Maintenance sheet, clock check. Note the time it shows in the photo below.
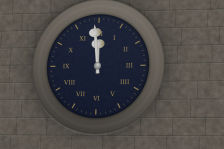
11:59
